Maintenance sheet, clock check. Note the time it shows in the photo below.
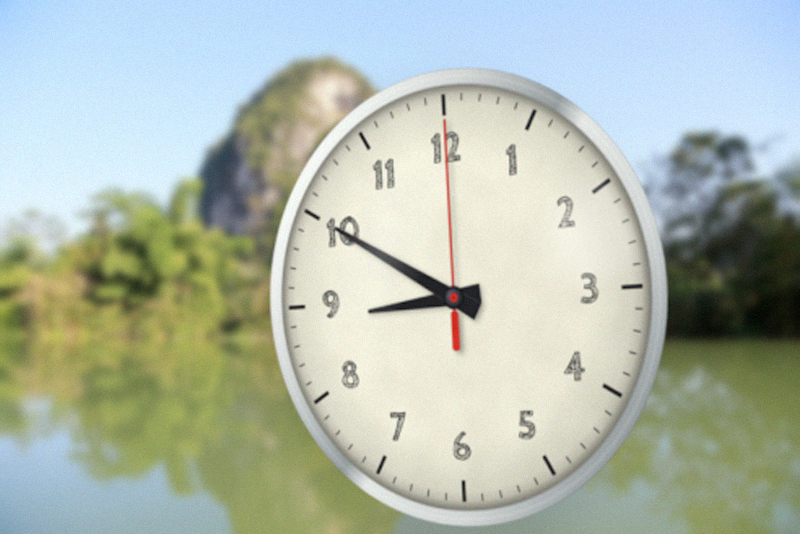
8:50:00
